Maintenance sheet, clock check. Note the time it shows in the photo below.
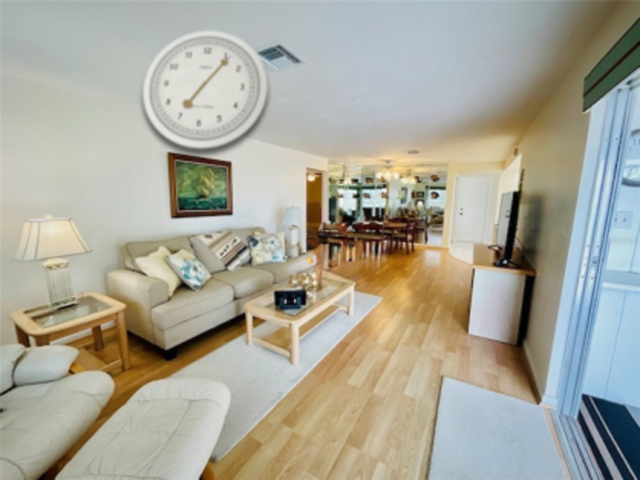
7:06
